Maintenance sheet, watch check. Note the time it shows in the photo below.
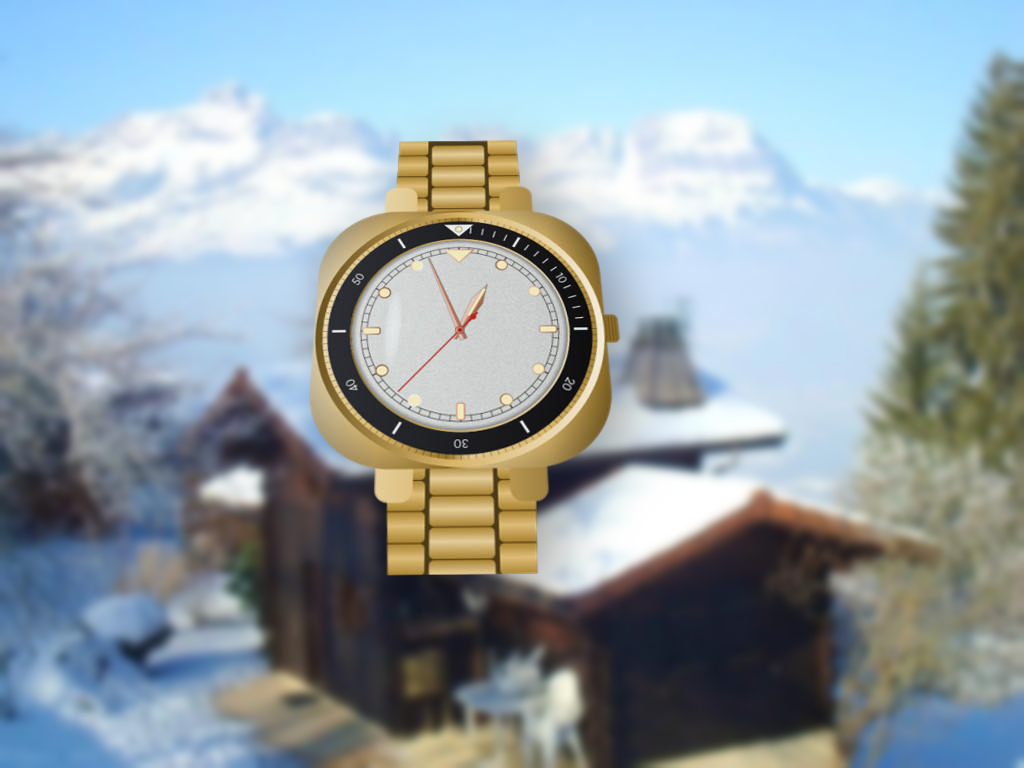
12:56:37
